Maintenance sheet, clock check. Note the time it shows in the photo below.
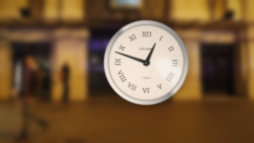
12:48
